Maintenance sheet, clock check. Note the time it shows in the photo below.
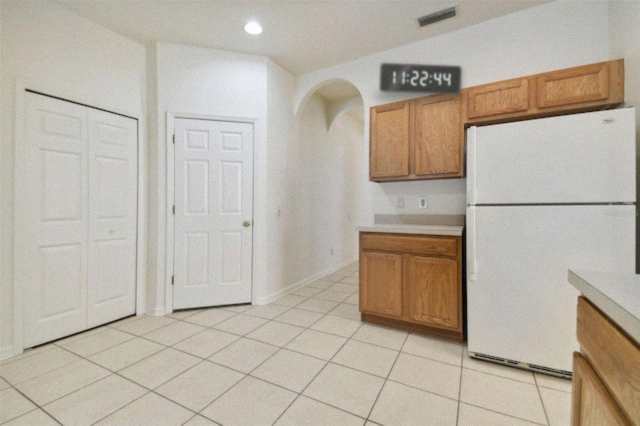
11:22:44
